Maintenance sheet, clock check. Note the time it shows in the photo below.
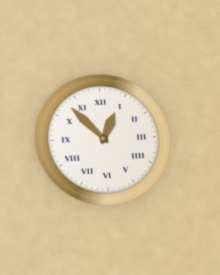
12:53
